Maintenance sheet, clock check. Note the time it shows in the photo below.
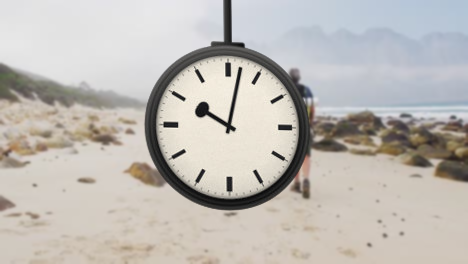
10:02
